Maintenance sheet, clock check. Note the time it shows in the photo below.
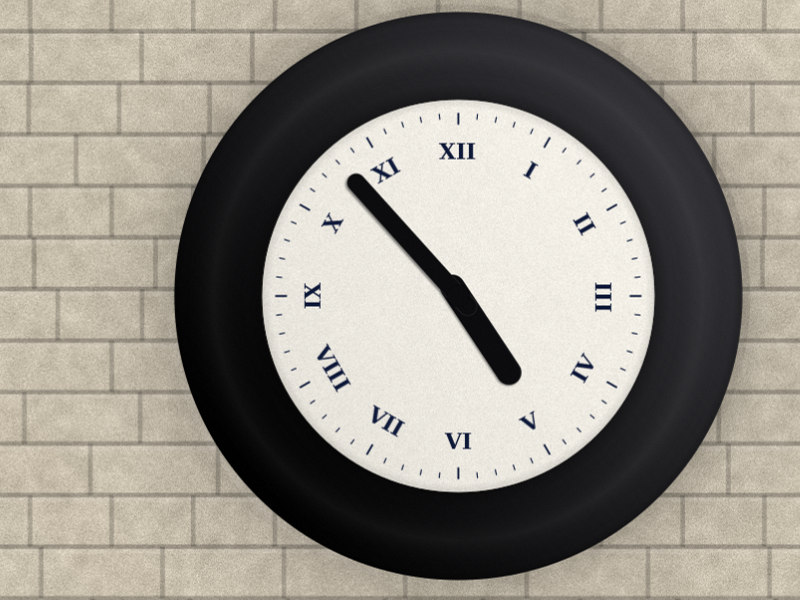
4:53
